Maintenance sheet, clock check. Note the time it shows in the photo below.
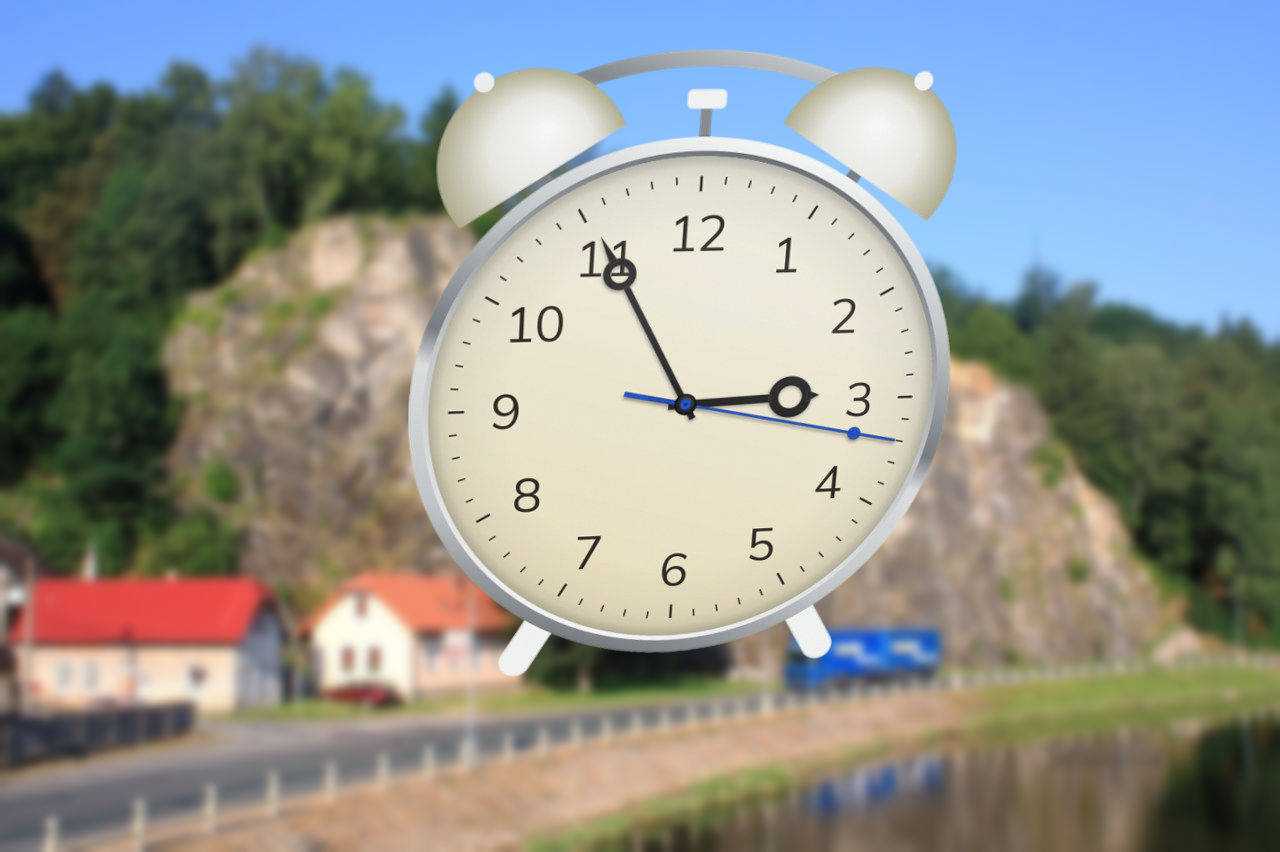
2:55:17
